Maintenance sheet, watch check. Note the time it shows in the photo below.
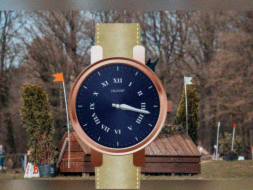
3:17
